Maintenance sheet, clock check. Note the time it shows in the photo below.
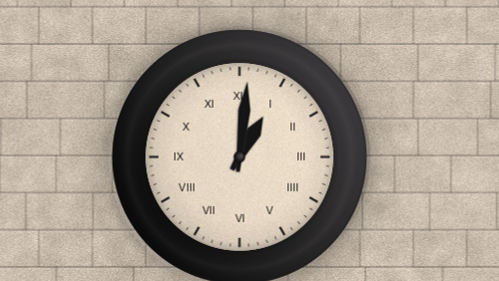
1:01
